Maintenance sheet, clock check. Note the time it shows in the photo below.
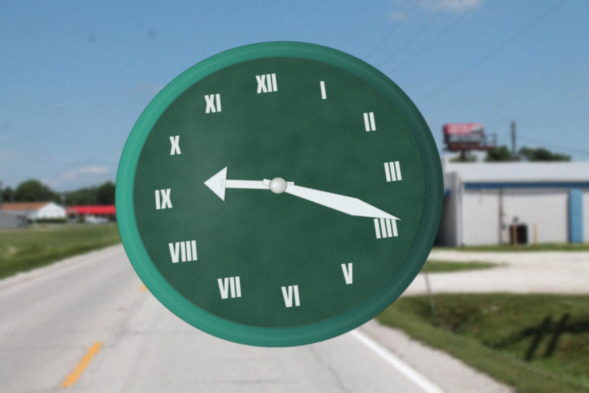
9:19
